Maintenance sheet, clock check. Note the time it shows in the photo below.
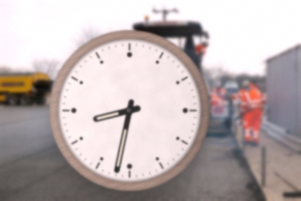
8:32
